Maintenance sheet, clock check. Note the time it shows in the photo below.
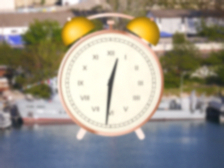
12:31
